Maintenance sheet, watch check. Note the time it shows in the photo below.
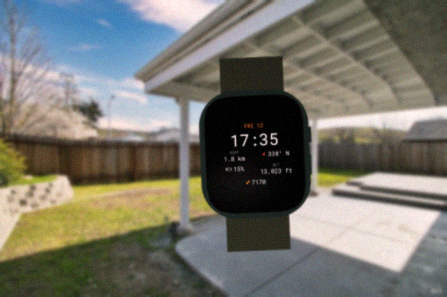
17:35
